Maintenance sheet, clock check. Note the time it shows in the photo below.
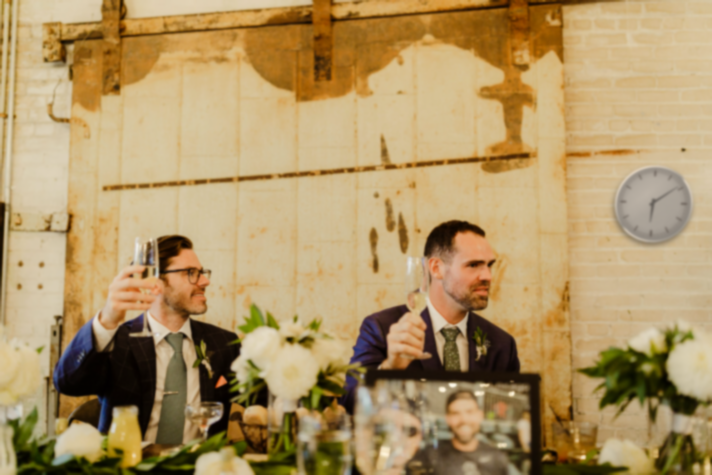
6:09
